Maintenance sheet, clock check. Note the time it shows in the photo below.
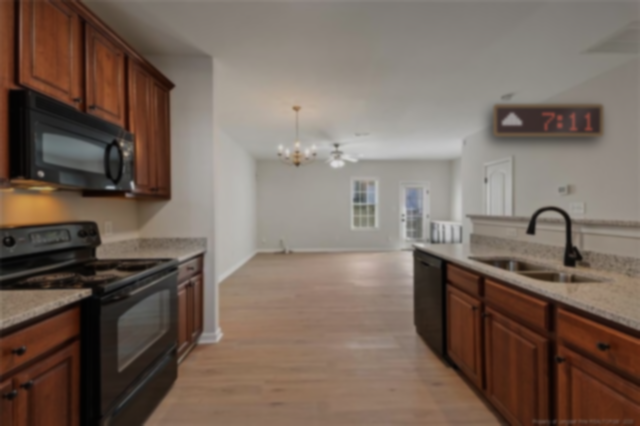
7:11
